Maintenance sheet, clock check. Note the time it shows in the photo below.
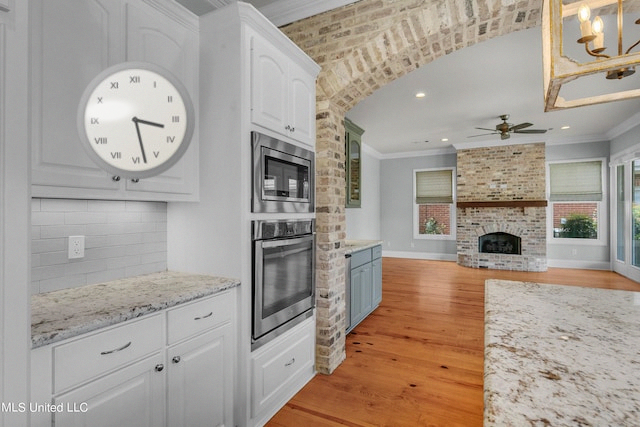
3:28
